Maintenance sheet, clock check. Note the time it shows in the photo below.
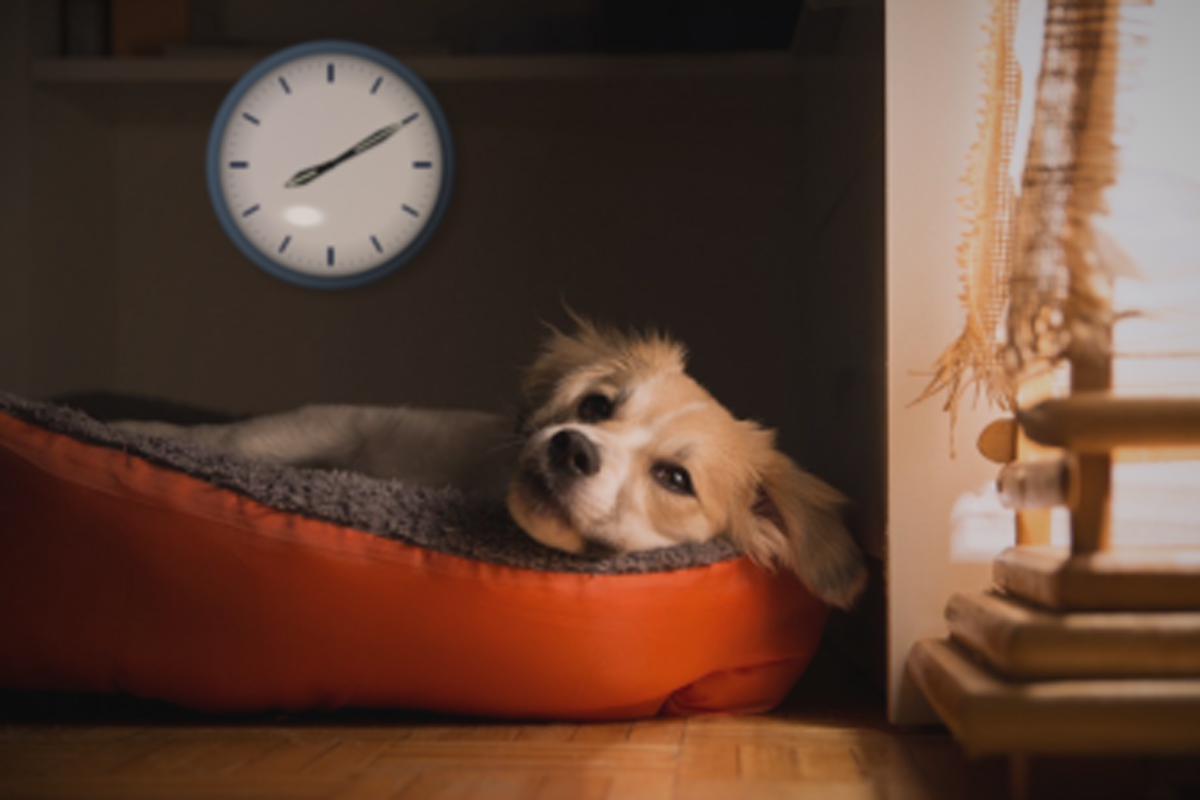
8:10
